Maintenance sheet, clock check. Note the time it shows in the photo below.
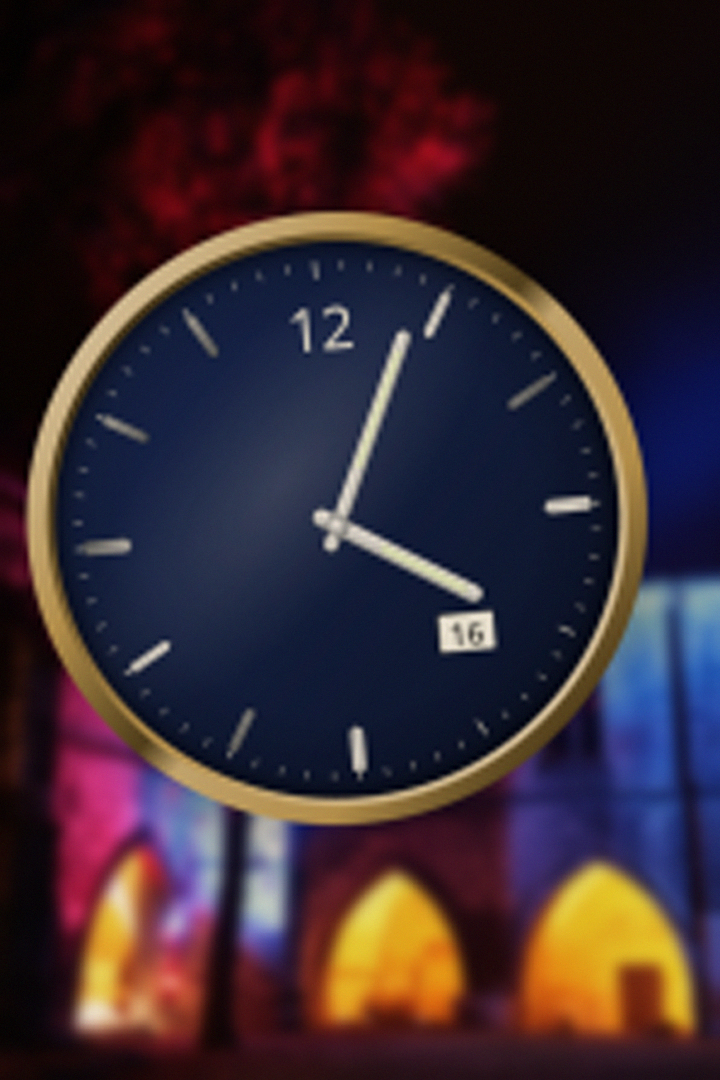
4:04
